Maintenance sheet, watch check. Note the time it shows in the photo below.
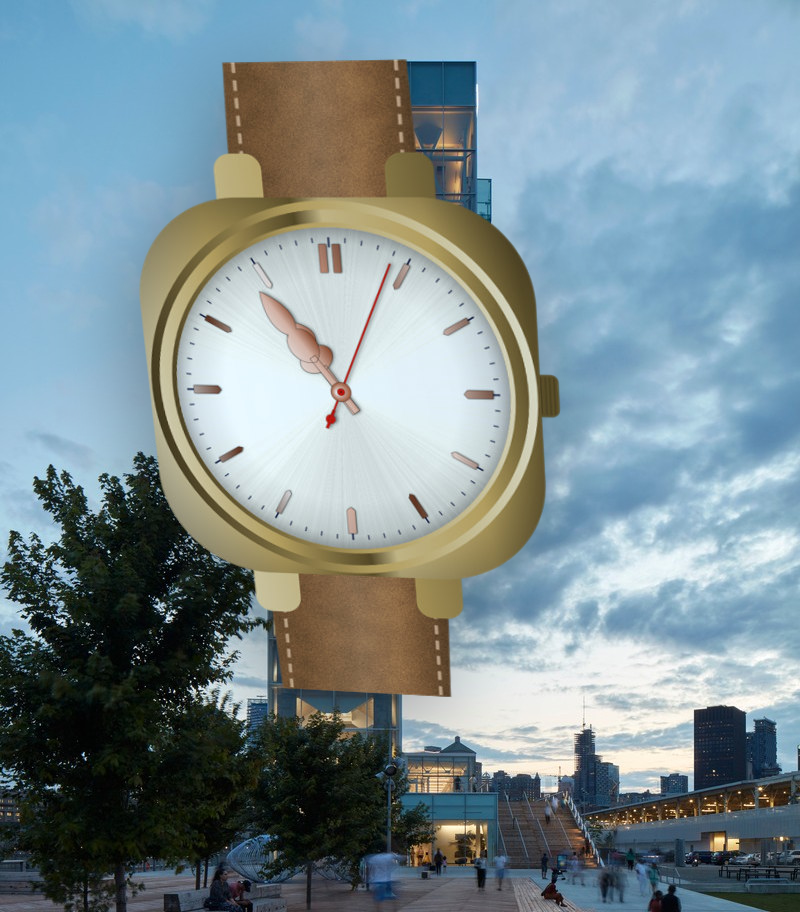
10:54:04
